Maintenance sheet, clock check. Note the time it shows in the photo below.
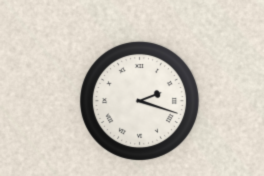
2:18
